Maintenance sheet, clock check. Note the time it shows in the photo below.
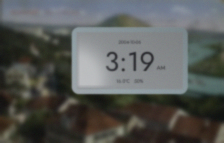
3:19
